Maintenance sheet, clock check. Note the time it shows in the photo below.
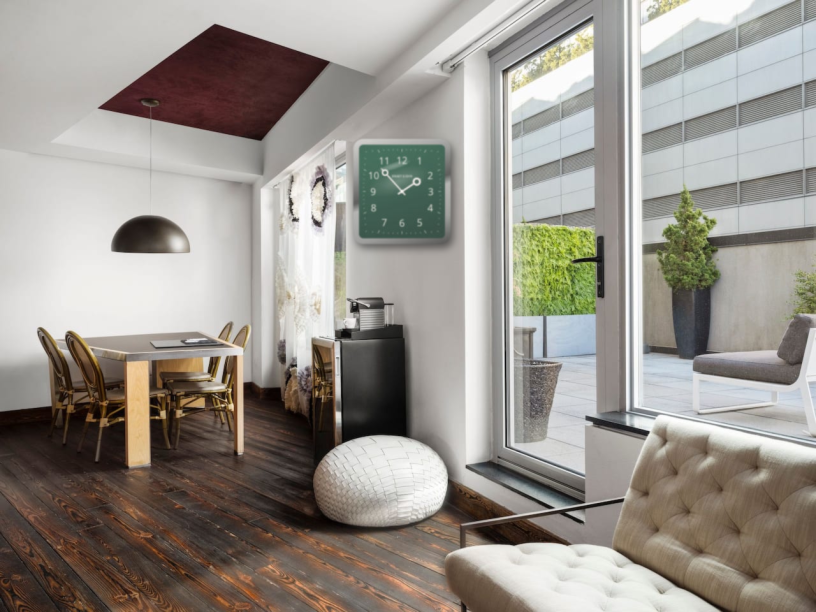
1:53
